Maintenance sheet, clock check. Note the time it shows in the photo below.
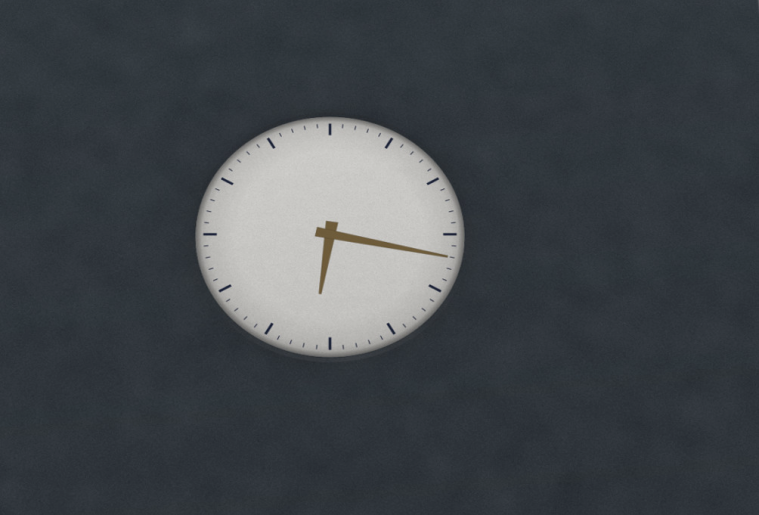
6:17
